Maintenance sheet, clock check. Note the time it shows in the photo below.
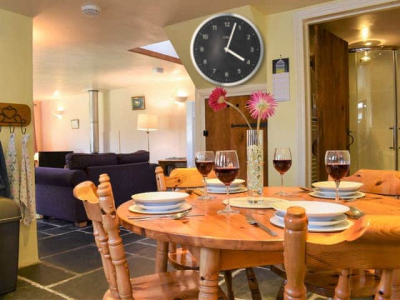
4:03
